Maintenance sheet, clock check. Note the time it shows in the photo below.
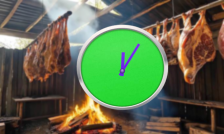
12:05
